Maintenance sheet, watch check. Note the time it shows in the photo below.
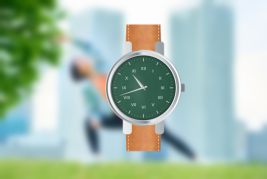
10:42
